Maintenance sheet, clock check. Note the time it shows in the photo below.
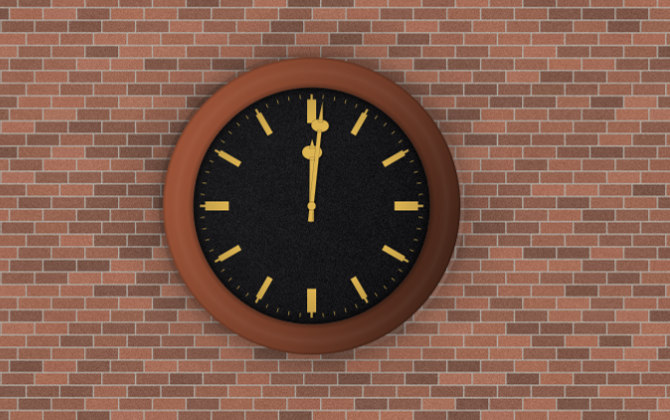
12:01
